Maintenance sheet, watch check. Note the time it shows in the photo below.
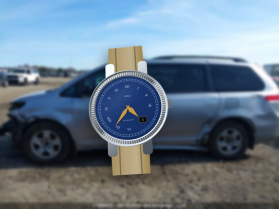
4:36
